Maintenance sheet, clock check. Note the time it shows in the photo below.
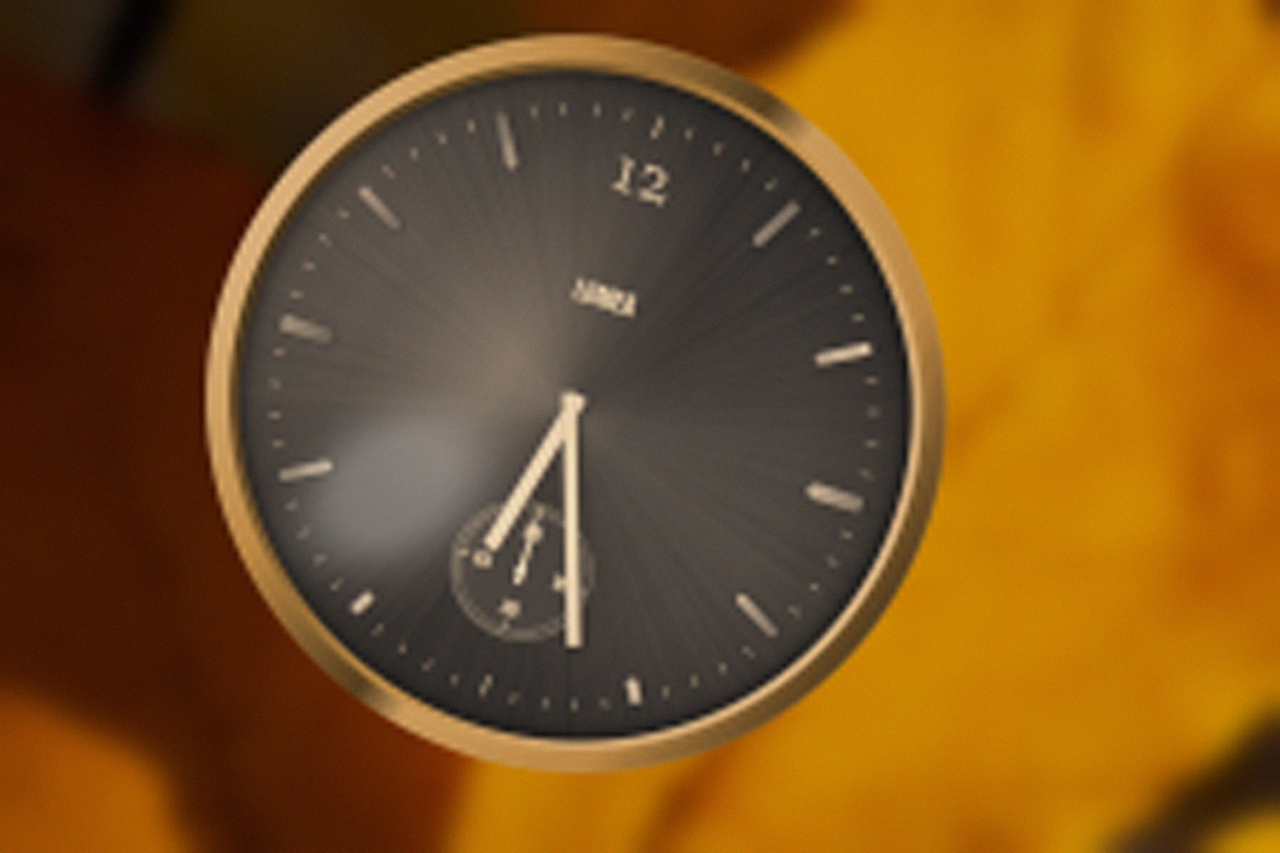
6:27
